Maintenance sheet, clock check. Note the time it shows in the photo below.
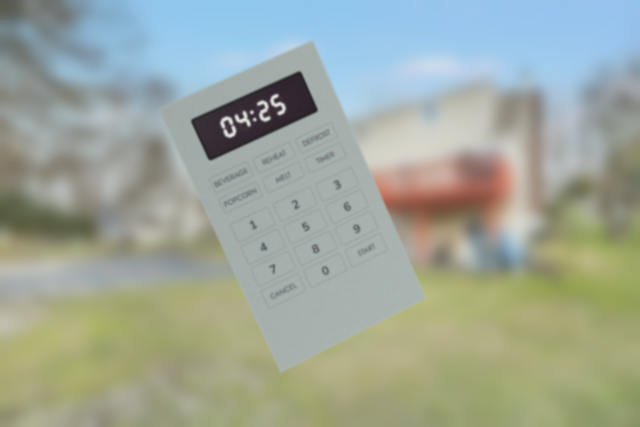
4:25
